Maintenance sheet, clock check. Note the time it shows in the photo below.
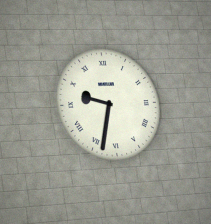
9:33
